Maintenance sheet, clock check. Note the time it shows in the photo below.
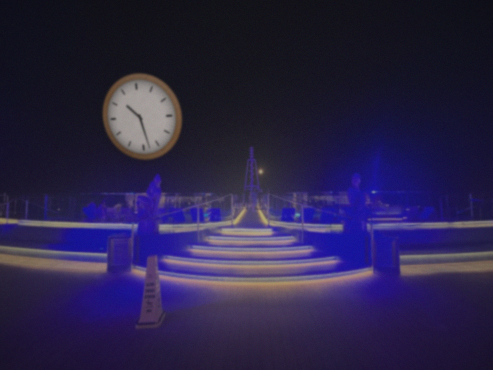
10:28
